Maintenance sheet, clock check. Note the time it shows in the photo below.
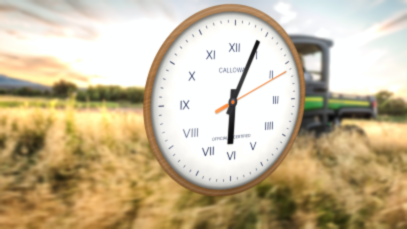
6:04:11
